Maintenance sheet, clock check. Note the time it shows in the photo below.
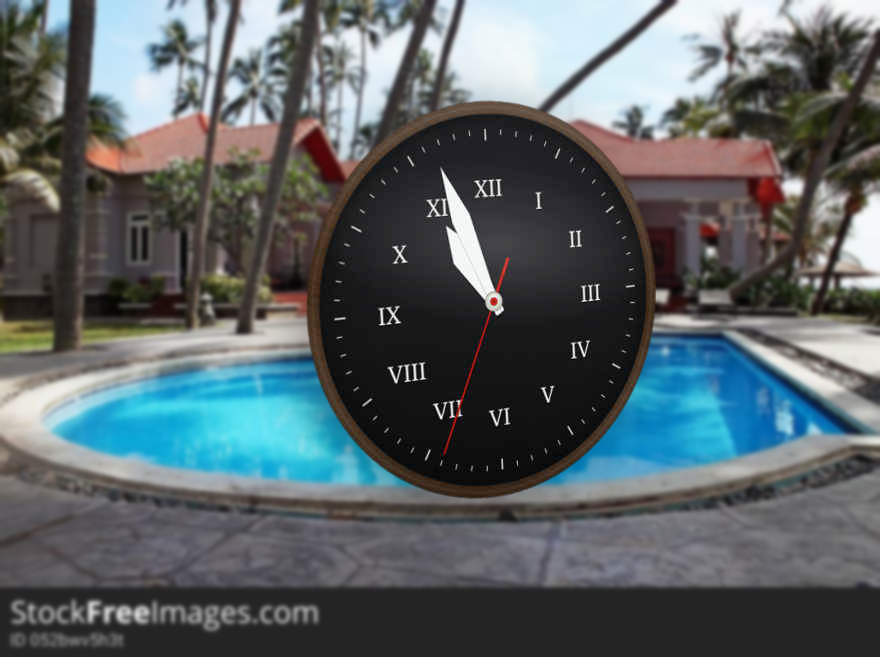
10:56:34
